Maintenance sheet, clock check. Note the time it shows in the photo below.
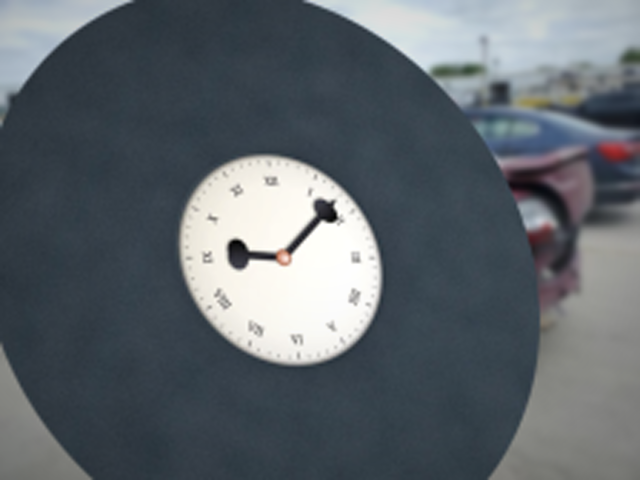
9:08
